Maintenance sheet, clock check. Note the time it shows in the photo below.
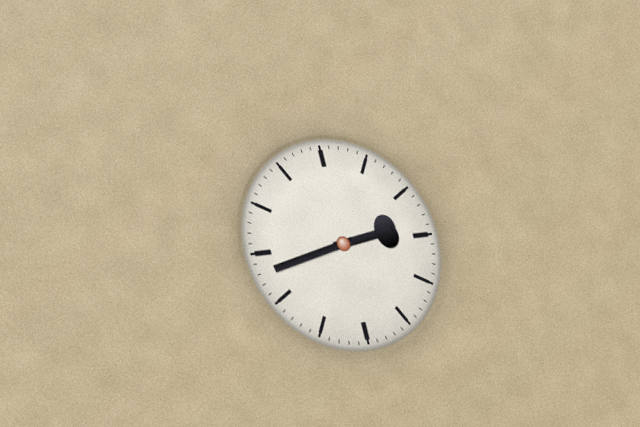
2:43
